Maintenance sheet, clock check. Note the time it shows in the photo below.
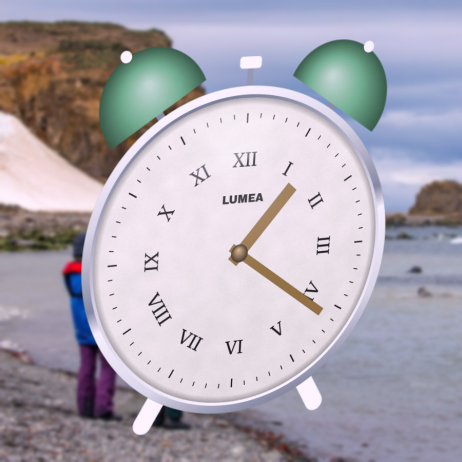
1:21
